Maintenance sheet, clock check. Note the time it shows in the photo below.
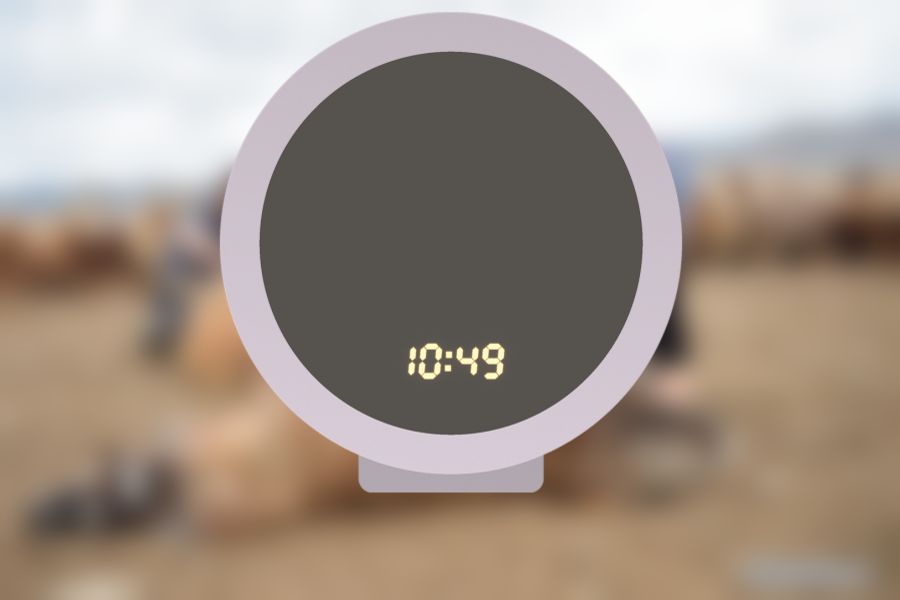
10:49
